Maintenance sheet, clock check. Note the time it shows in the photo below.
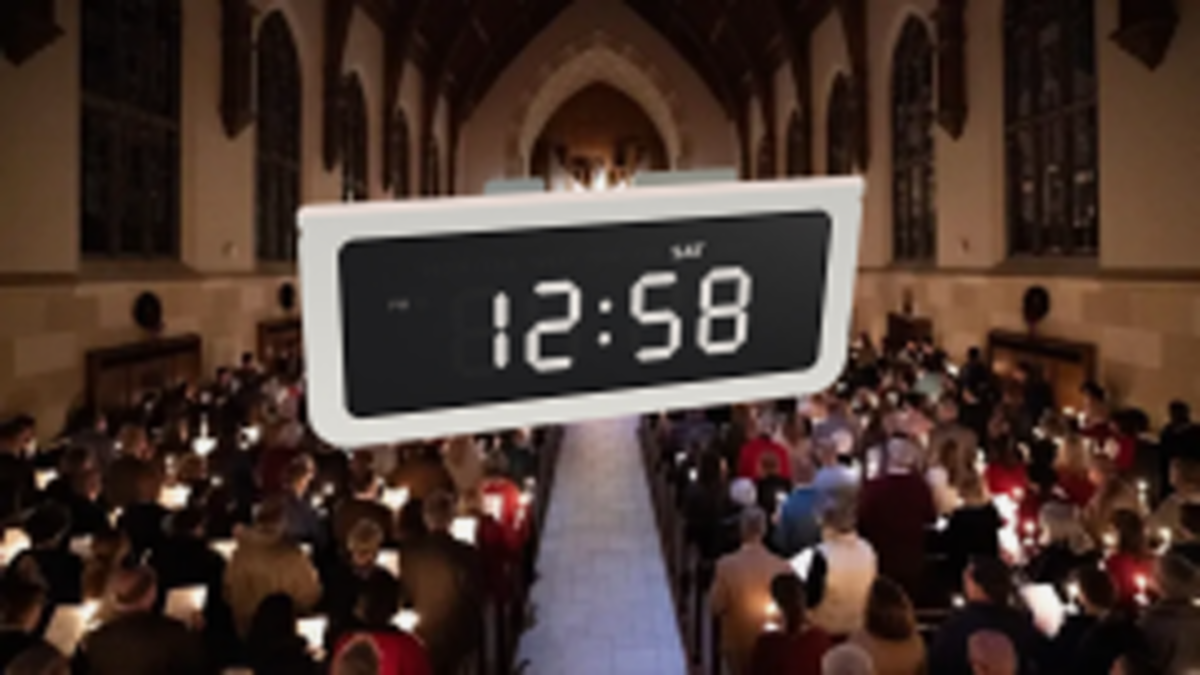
12:58
